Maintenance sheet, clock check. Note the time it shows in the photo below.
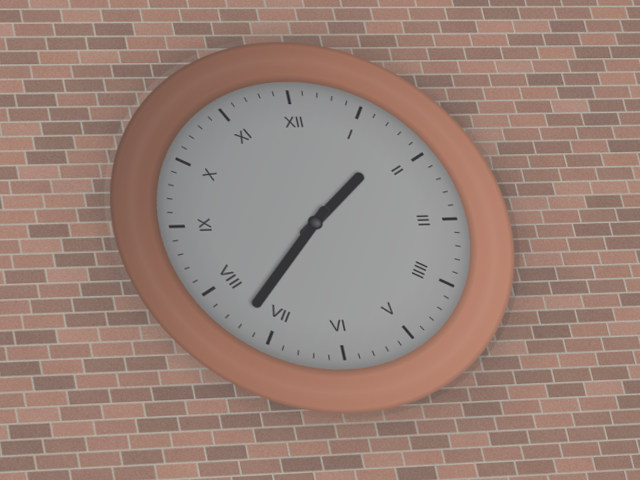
1:37
